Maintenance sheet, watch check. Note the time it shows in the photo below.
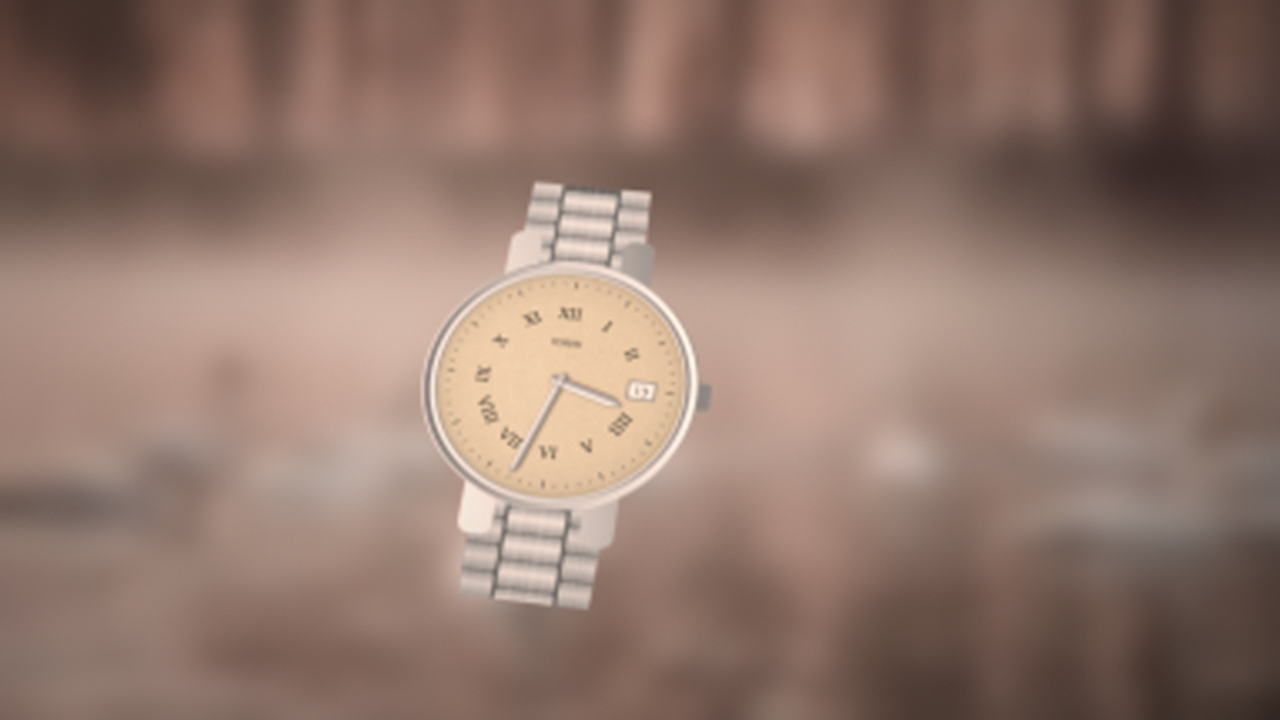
3:33
